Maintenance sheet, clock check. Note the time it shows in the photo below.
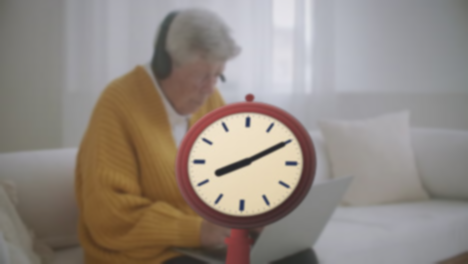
8:10
